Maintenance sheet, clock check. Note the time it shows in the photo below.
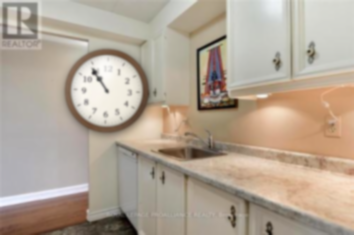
10:54
